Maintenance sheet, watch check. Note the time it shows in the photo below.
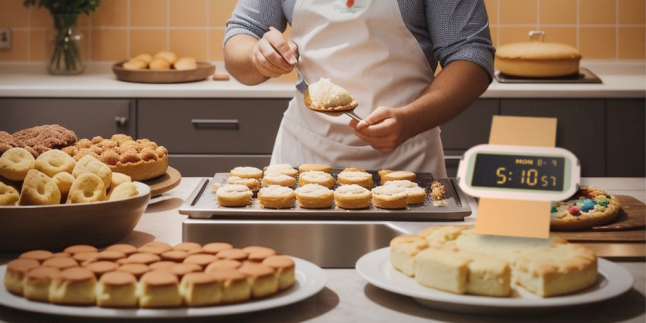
5:10:57
